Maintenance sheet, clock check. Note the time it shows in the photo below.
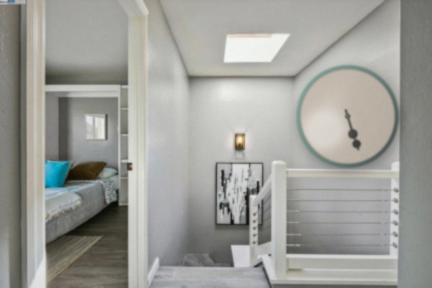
5:27
